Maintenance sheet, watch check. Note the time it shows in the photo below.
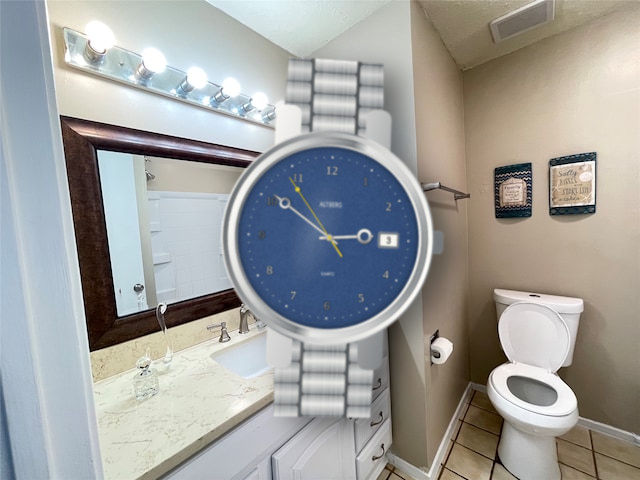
2:50:54
